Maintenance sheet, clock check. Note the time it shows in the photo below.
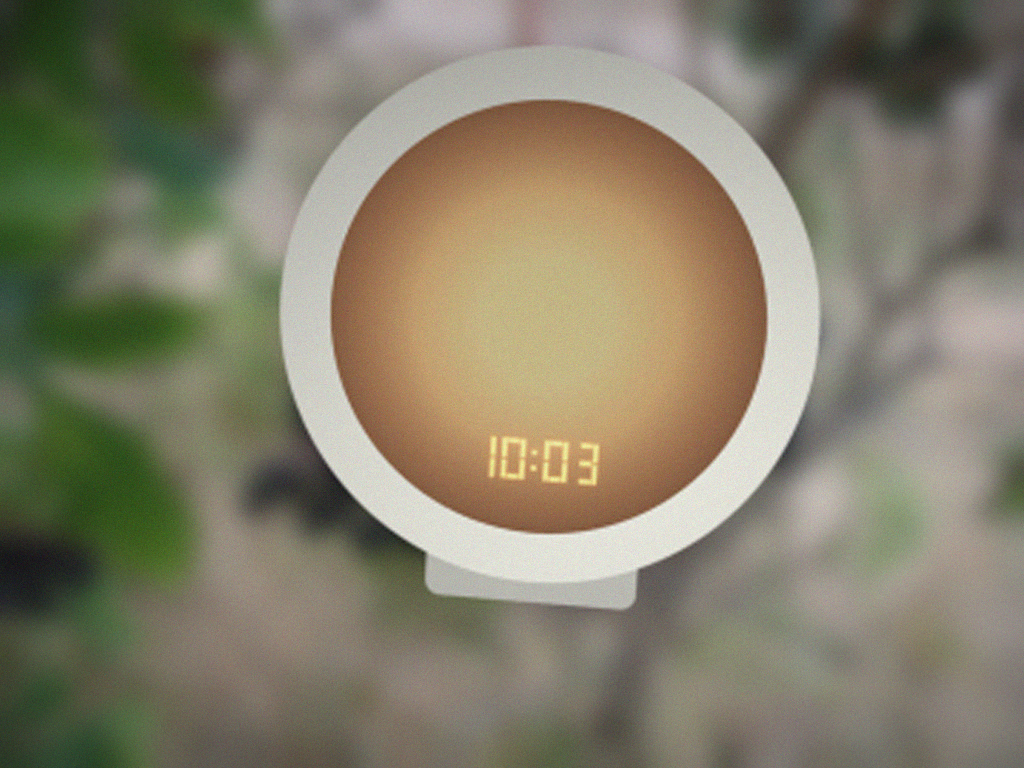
10:03
